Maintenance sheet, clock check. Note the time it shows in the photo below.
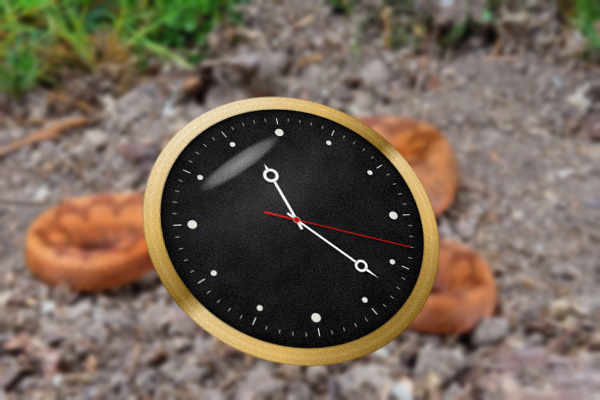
11:22:18
